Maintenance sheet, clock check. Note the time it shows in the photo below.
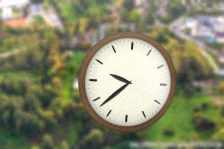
9:38
